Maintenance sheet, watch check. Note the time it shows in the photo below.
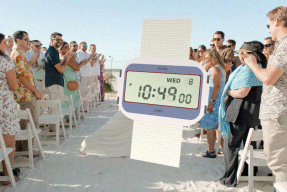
10:49:00
